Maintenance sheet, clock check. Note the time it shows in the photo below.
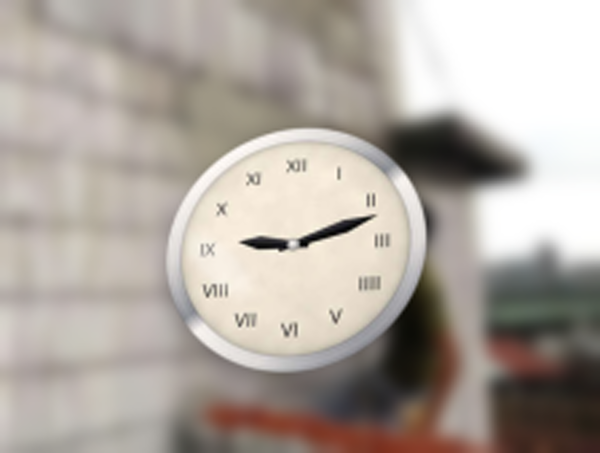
9:12
